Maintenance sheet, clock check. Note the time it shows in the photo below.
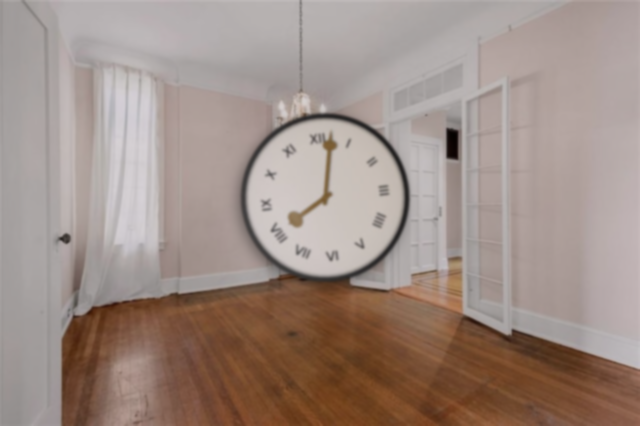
8:02
